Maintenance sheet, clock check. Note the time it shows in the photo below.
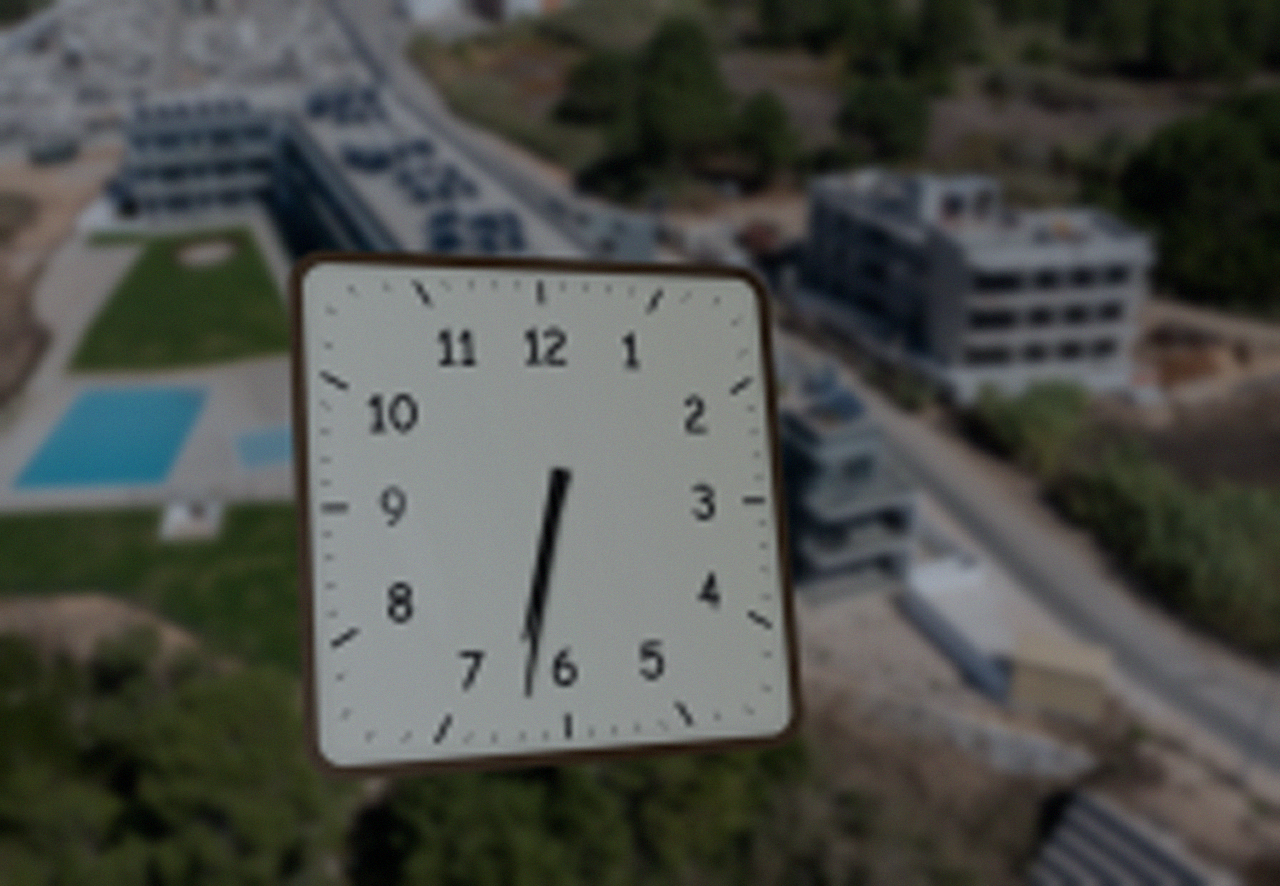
6:32
